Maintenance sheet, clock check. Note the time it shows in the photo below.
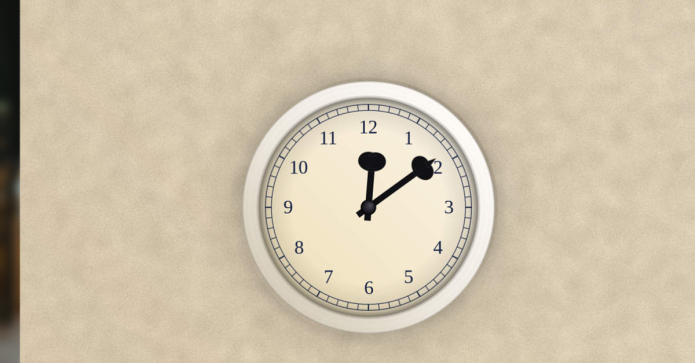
12:09
